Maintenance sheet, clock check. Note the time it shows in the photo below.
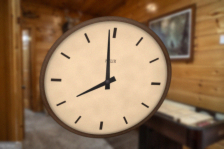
7:59
